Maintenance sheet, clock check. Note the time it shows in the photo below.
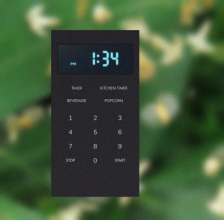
1:34
